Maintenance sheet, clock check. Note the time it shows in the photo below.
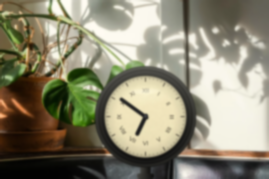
6:51
